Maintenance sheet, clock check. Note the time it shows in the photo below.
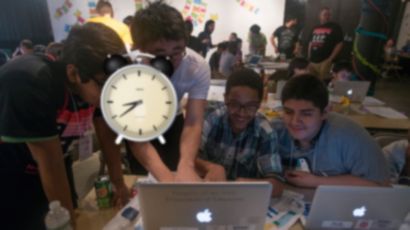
8:39
